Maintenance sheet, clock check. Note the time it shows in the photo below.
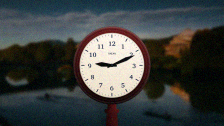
9:11
